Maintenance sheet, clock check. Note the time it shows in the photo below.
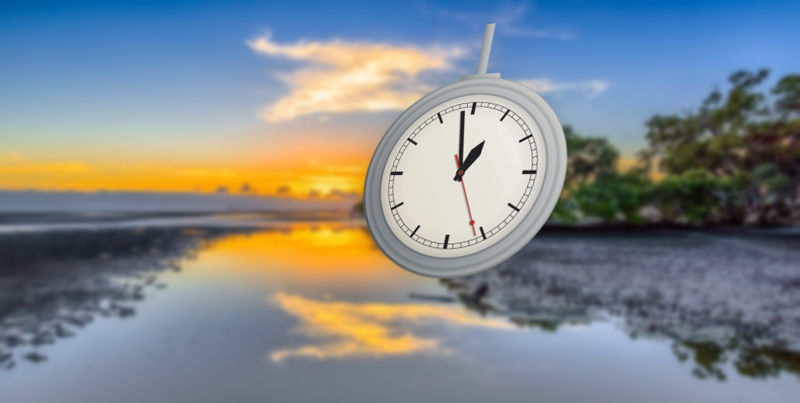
12:58:26
